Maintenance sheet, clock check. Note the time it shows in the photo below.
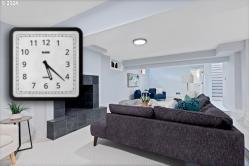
5:22
